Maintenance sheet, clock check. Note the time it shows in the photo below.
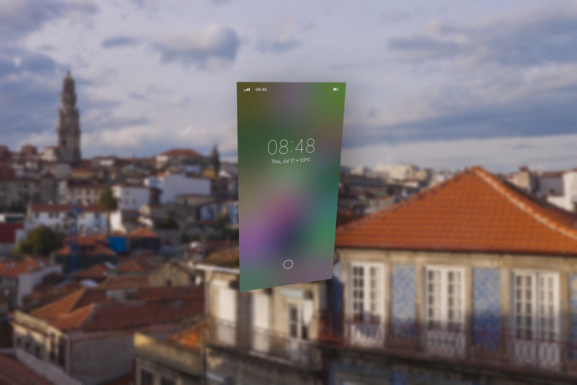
8:48
